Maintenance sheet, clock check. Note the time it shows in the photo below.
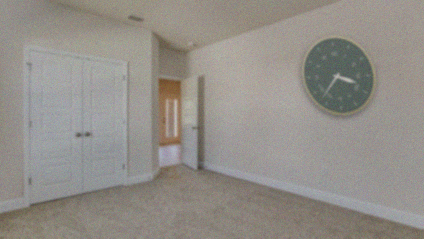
3:37
